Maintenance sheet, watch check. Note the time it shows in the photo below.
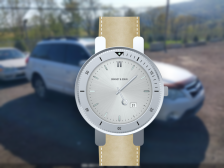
5:08
